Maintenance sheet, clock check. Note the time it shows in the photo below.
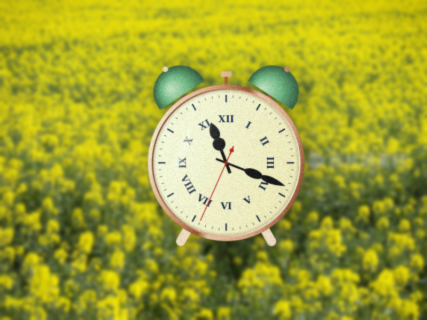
11:18:34
